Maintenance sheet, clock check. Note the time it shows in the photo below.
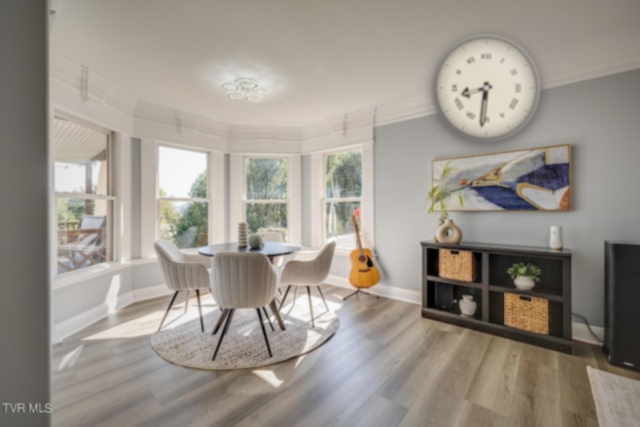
8:31
